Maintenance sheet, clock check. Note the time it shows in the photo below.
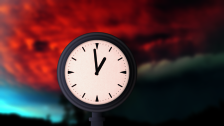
12:59
